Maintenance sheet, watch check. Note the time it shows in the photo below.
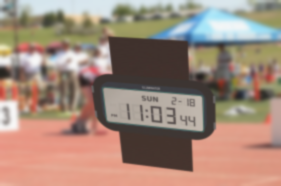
11:03:44
